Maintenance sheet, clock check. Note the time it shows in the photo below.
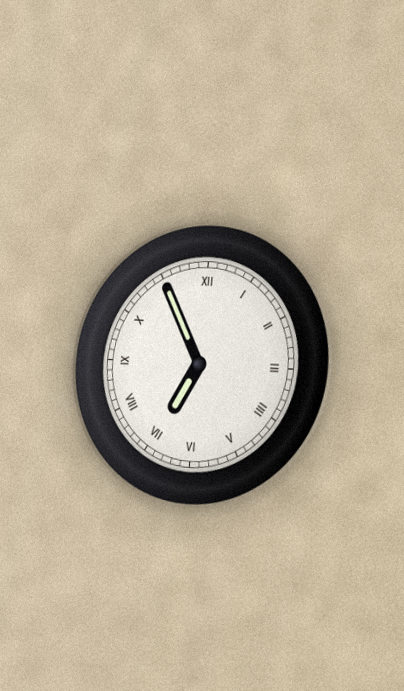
6:55
